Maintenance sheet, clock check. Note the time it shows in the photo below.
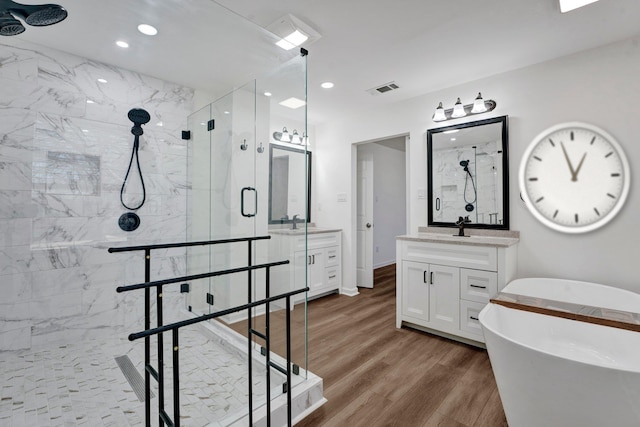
12:57
